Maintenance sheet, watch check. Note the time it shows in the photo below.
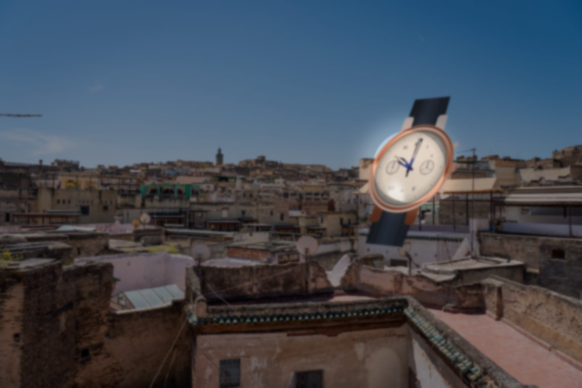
10:01
